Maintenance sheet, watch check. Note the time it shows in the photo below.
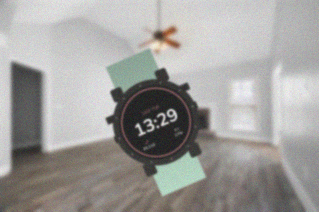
13:29
